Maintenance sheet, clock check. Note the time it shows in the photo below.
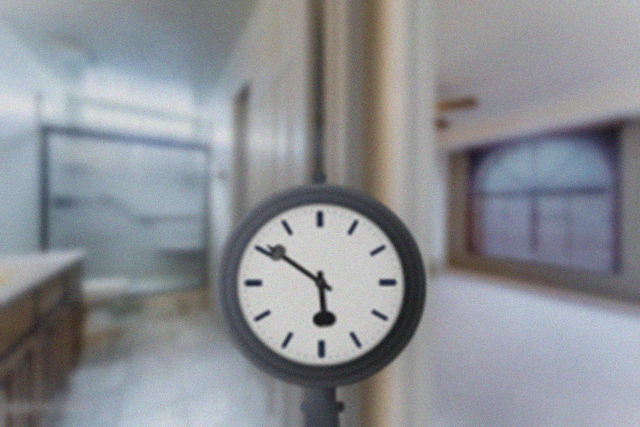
5:51
